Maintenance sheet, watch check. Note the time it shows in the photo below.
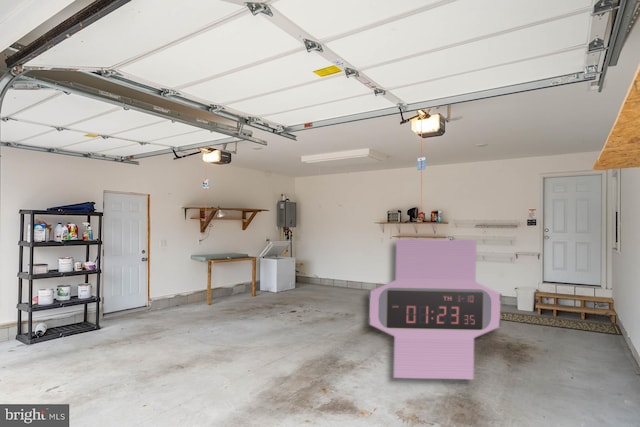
1:23:35
